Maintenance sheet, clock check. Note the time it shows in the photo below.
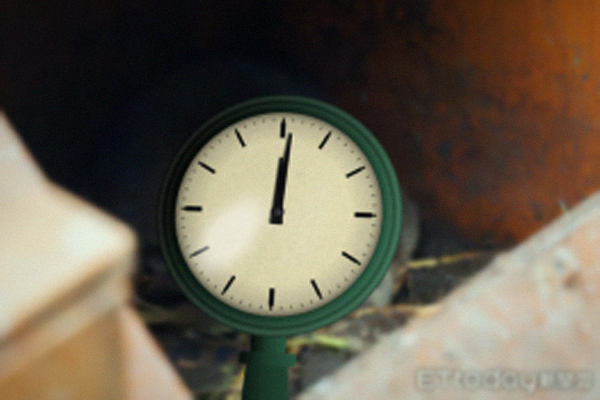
12:01
